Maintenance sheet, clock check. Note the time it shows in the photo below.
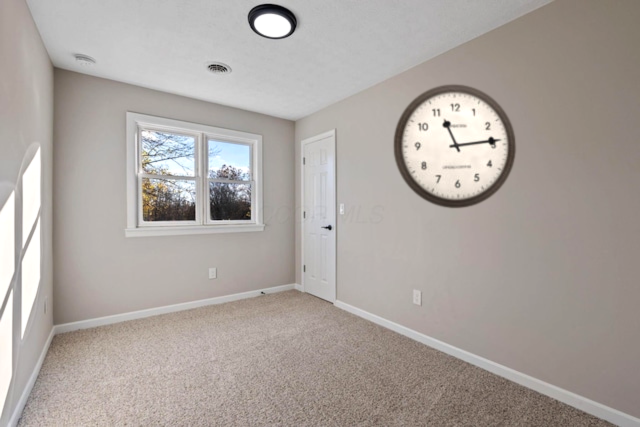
11:14
